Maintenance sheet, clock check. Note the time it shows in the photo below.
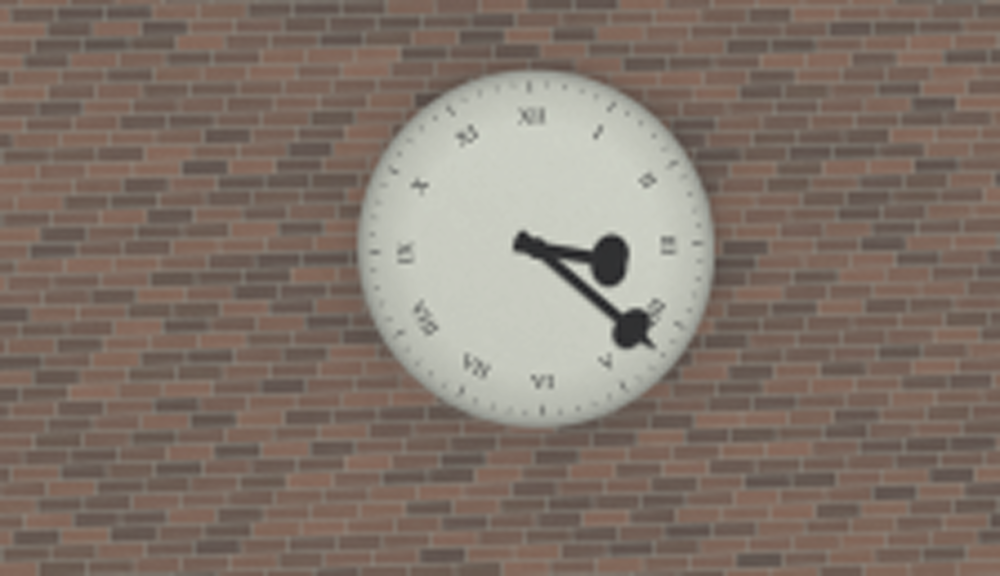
3:22
